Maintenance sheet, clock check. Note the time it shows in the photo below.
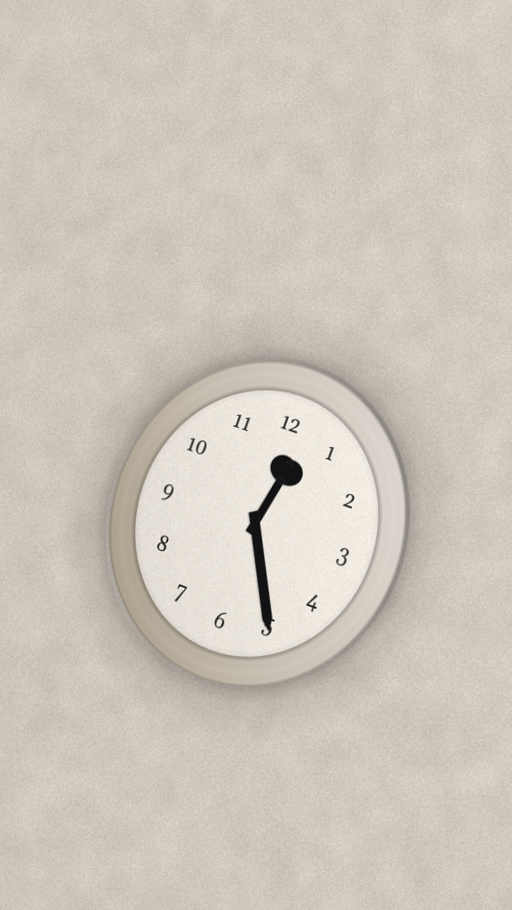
12:25
